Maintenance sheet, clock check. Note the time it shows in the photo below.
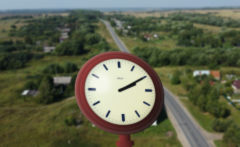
2:10
